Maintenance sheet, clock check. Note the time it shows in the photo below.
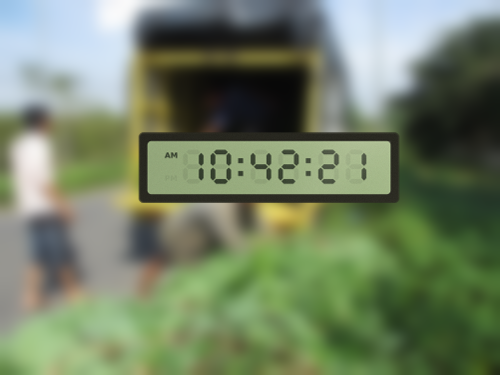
10:42:21
